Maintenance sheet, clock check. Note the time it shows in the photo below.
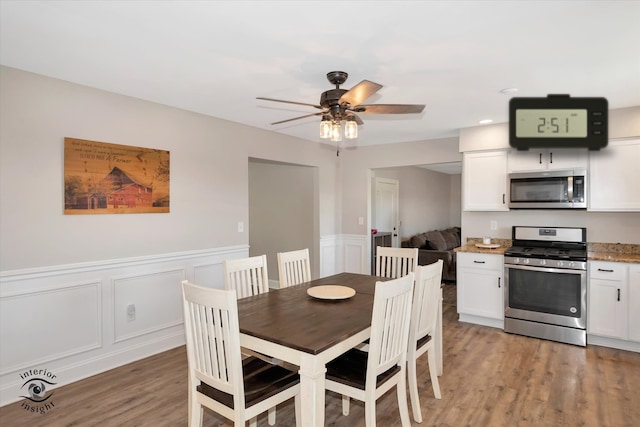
2:51
